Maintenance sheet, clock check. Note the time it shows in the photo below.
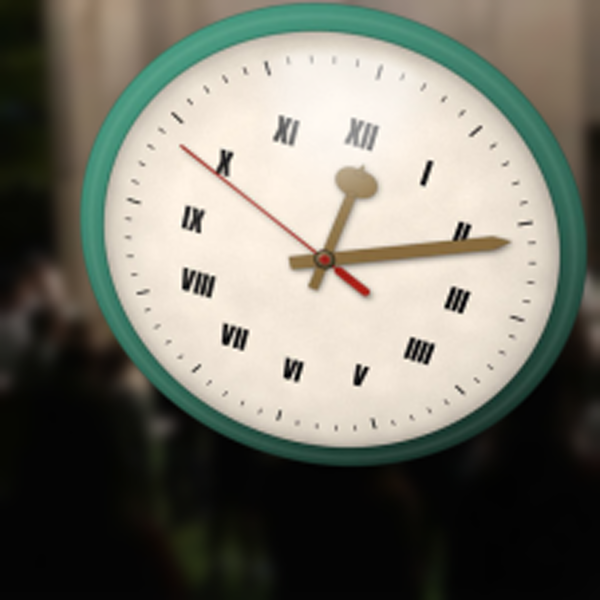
12:10:49
